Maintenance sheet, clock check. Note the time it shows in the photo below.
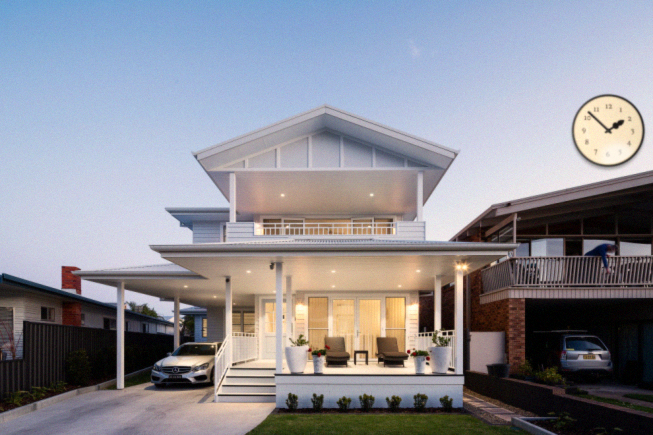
1:52
